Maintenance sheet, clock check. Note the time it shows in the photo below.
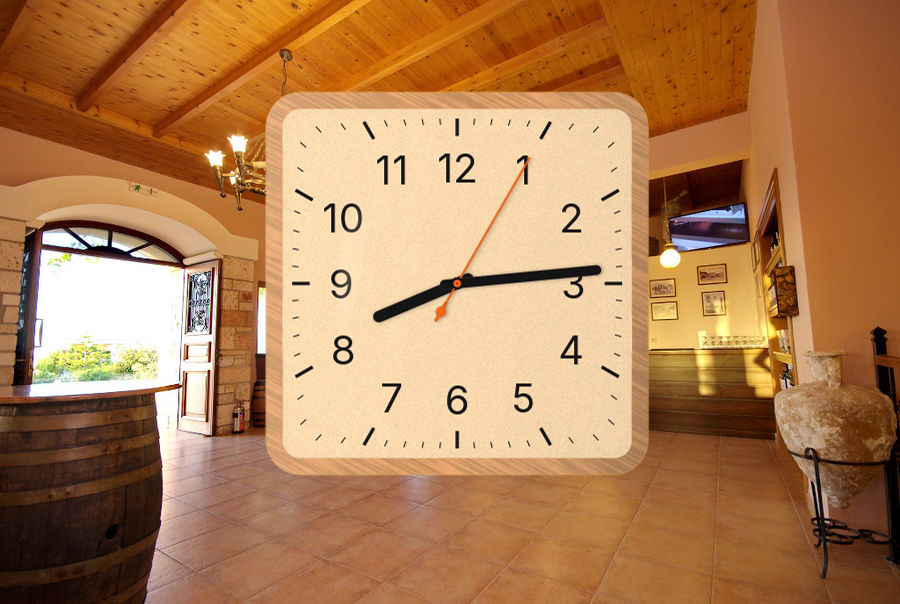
8:14:05
